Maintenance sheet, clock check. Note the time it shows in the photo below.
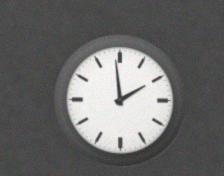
1:59
